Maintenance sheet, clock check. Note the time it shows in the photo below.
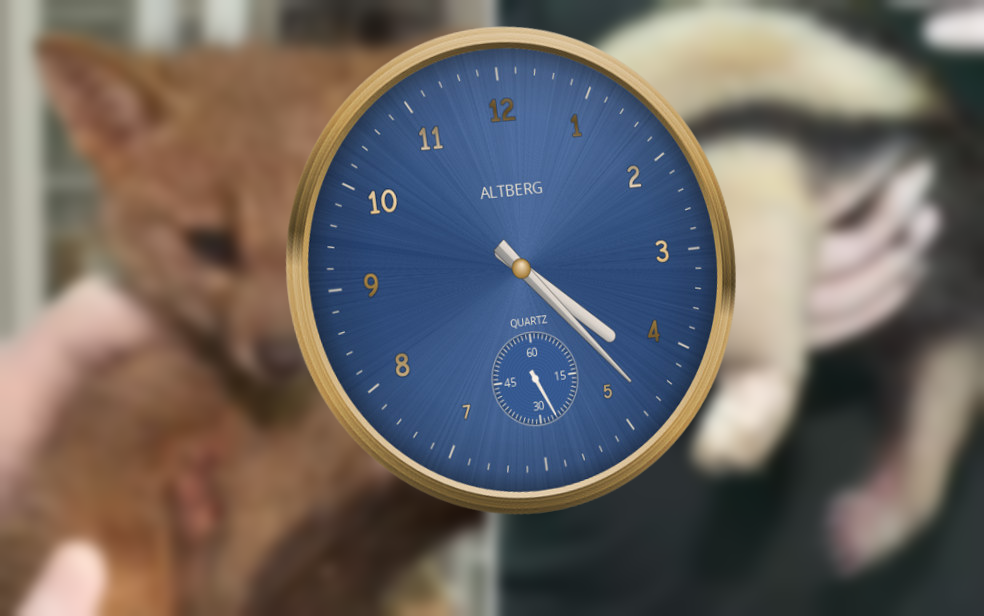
4:23:26
